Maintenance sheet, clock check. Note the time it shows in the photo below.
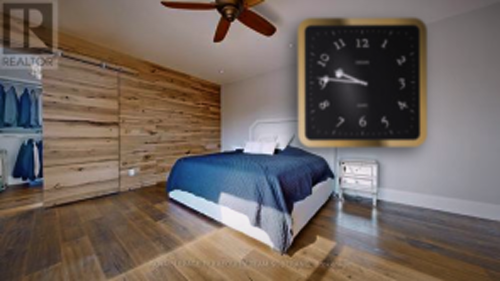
9:46
